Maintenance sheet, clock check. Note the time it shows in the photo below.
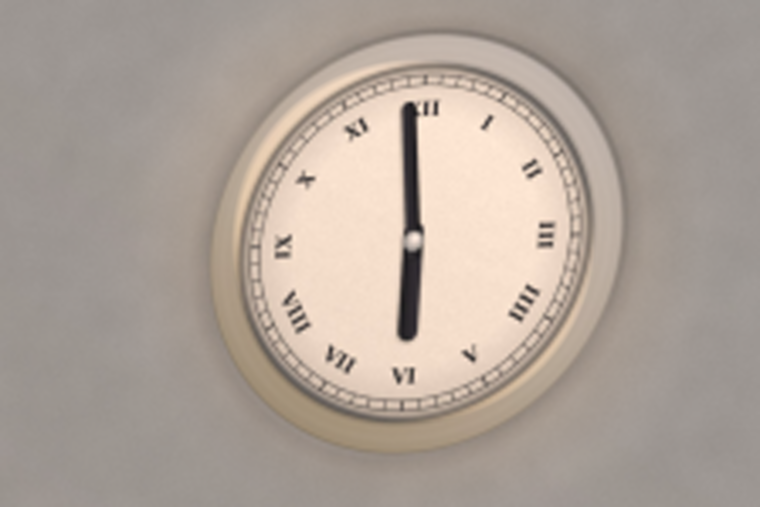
5:59
